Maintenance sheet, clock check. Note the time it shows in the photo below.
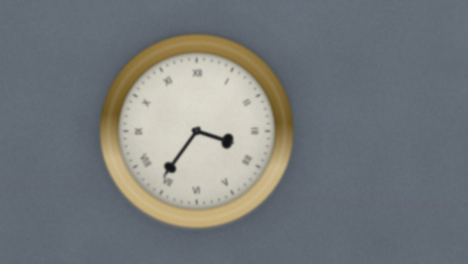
3:36
